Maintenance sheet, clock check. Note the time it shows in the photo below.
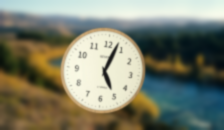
5:03
